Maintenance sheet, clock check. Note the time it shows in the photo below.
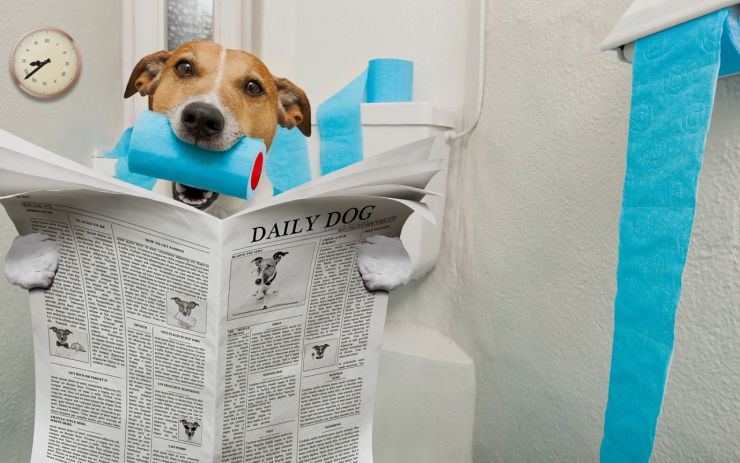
8:38
